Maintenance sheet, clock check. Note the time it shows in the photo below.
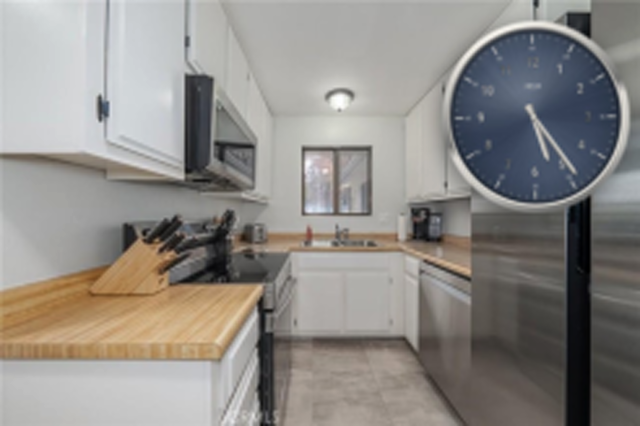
5:24
